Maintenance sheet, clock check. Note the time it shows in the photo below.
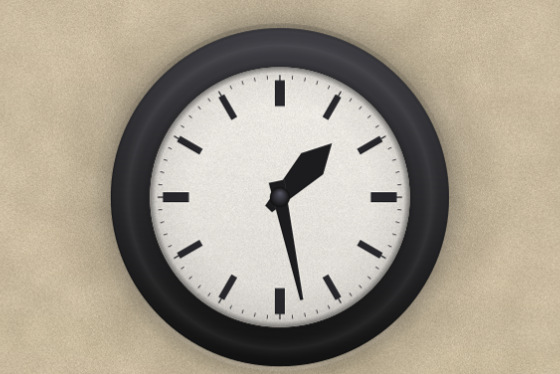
1:28
